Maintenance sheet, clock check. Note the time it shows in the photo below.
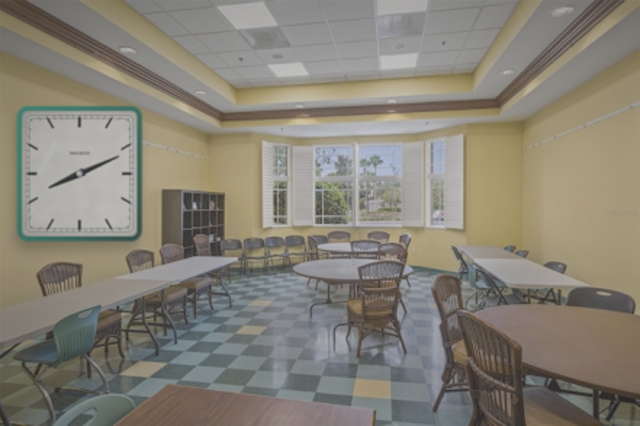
8:11
